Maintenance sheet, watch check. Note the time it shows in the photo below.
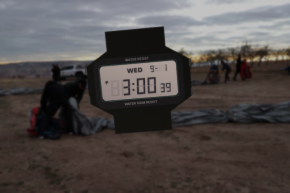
3:00:39
